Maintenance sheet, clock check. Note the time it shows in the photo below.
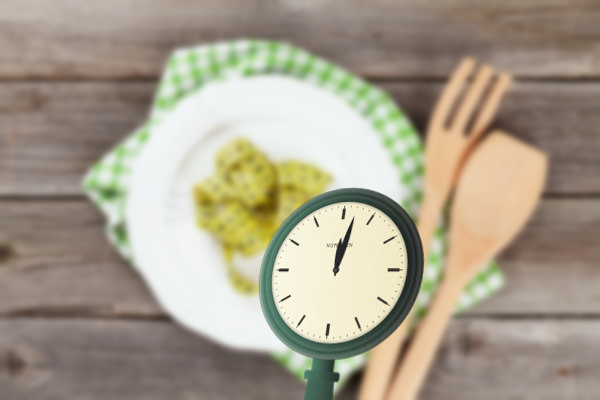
12:02
